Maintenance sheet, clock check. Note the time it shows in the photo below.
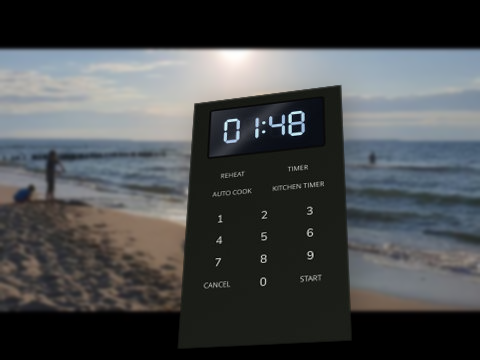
1:48
